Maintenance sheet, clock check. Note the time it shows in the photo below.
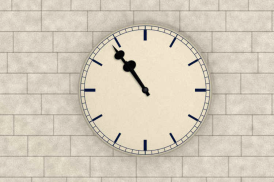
10:54
